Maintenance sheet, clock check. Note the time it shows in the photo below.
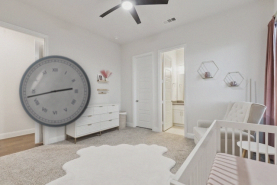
2:43
